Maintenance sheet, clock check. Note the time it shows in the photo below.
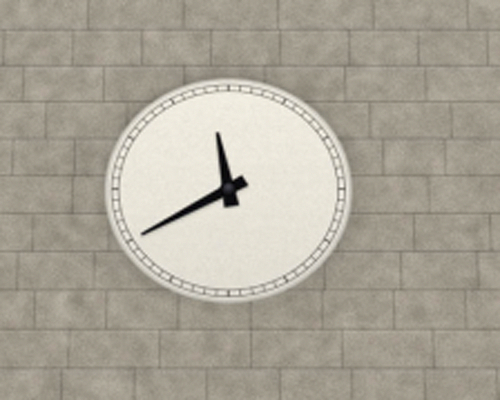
11:40
